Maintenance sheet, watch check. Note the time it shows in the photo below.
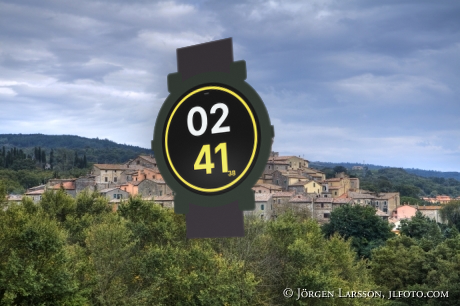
2:41
